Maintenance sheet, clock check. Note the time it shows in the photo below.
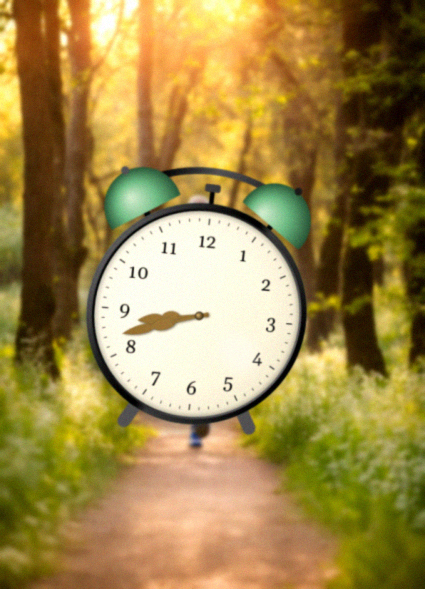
8:42
